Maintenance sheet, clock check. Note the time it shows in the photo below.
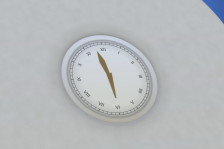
5:58
